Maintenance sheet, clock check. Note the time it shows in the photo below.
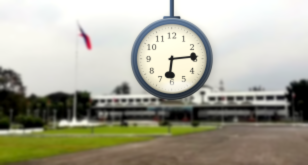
6:14
